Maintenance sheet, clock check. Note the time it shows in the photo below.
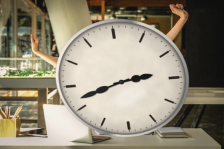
2:42
